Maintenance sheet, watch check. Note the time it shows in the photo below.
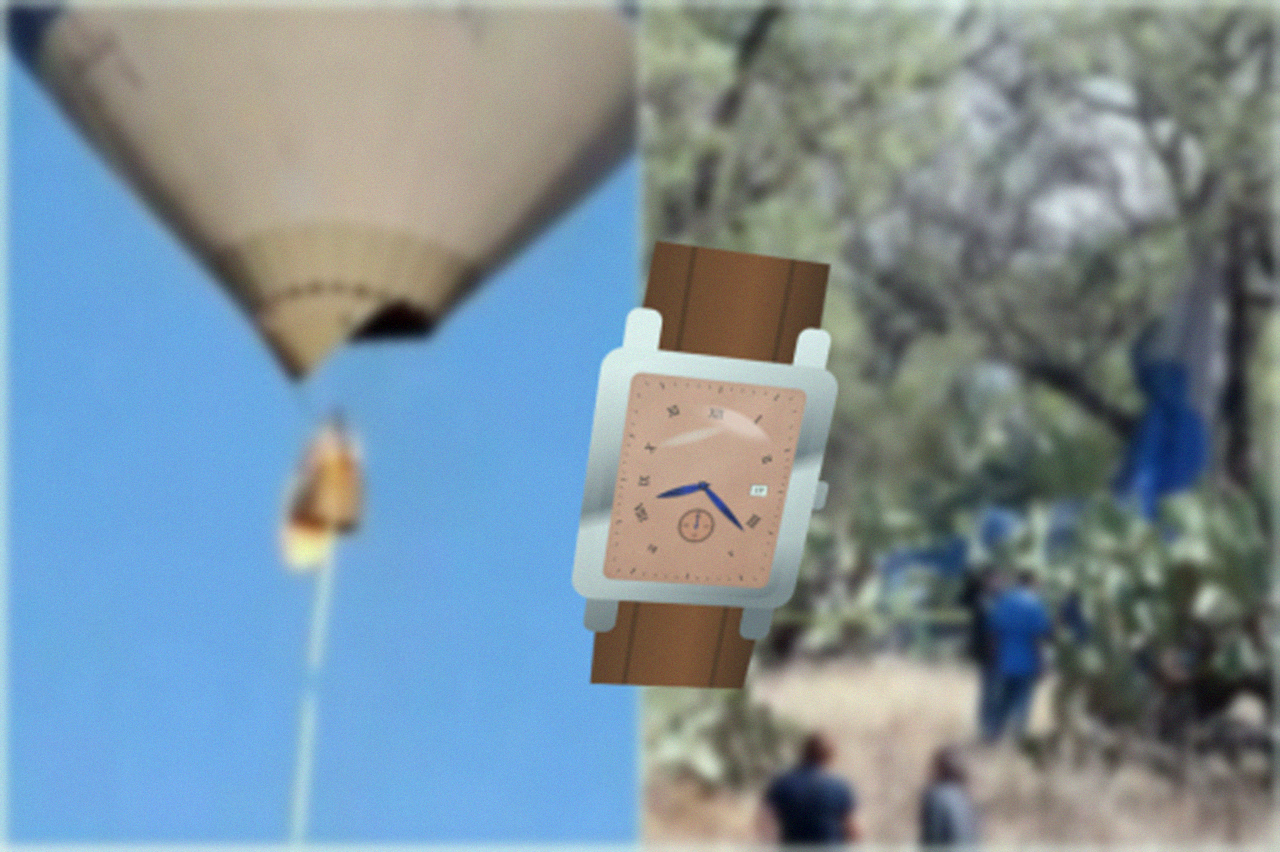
8:22
